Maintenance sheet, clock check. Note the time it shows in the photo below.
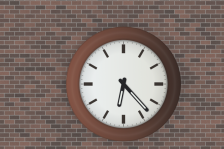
6:23
